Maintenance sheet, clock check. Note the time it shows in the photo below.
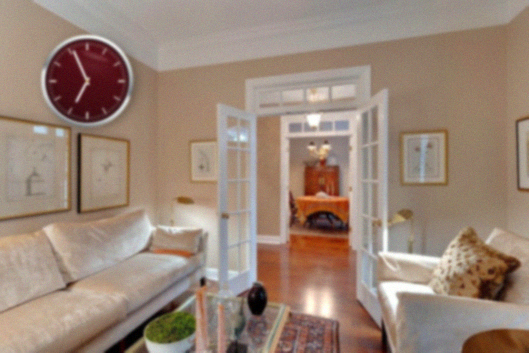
6:56
